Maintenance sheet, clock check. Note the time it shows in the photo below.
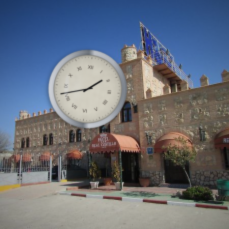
1:42
